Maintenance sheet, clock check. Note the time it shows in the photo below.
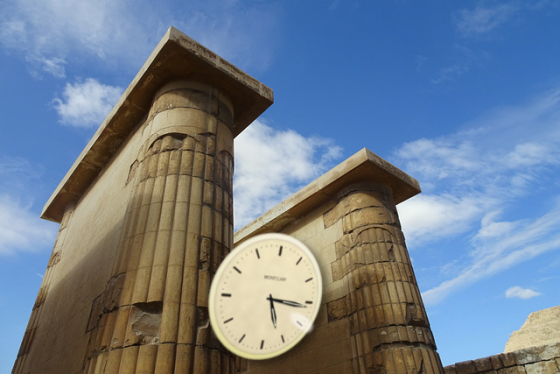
5:16
